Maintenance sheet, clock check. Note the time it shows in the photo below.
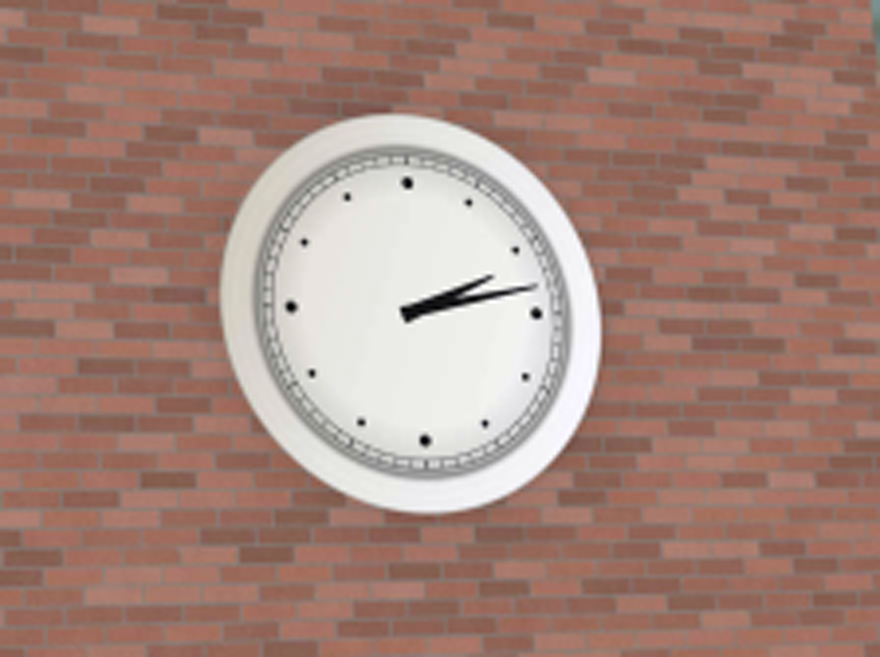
2:13
